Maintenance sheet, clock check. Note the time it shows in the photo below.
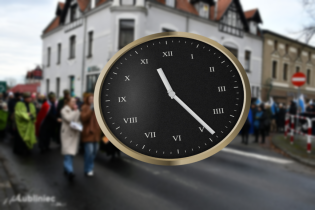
11:24
